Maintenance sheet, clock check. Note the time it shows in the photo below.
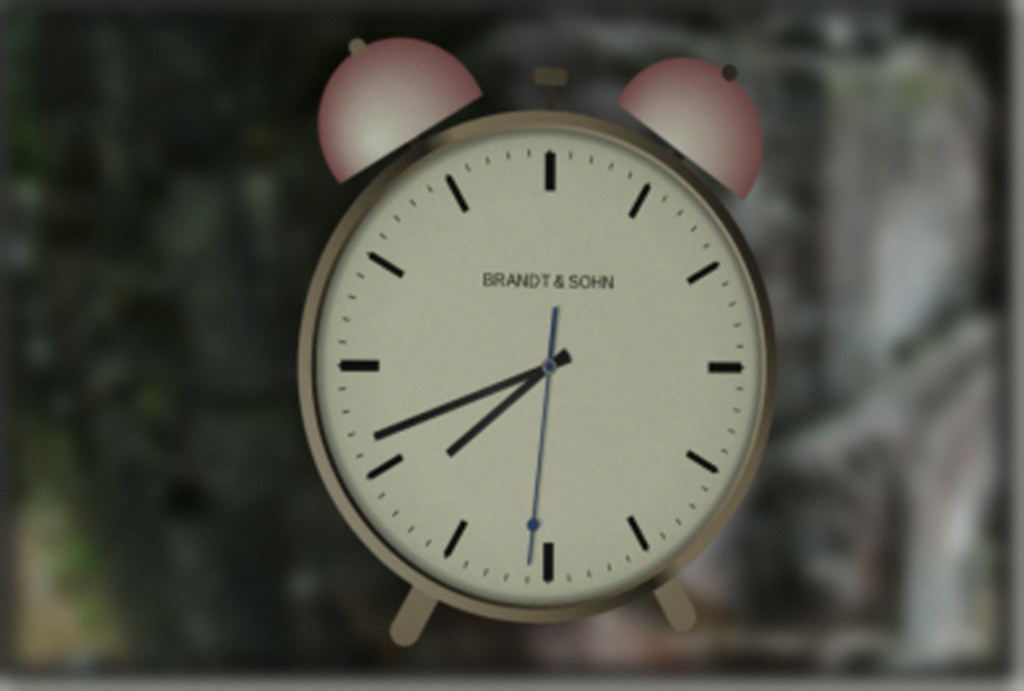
7:41:31
